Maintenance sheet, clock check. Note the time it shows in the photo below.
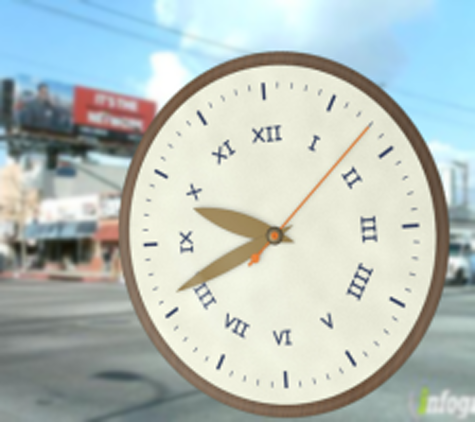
9:41:08
